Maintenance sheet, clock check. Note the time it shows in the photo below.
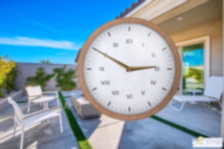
2:50
